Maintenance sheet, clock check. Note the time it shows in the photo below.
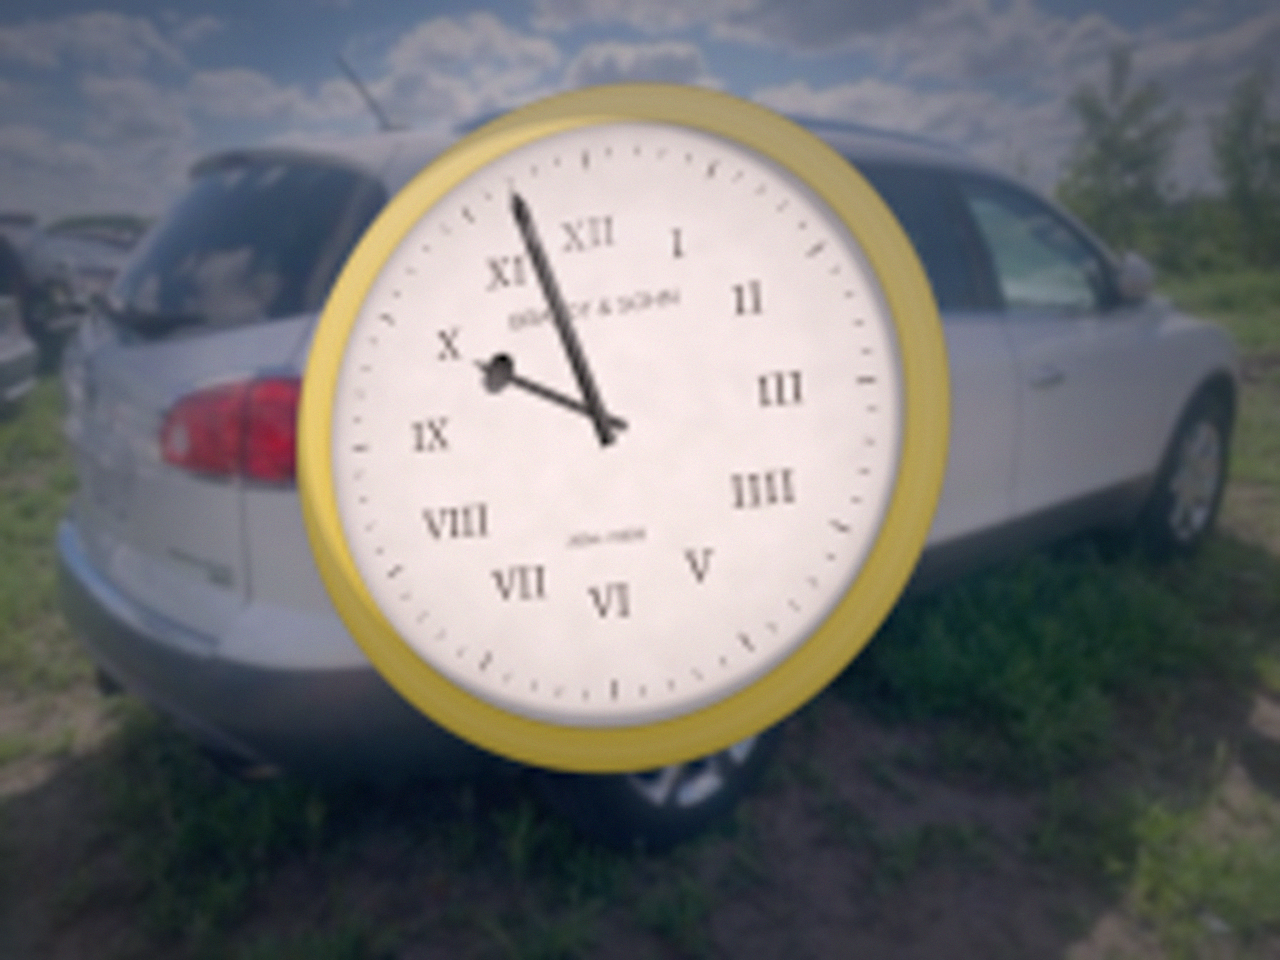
9:57
